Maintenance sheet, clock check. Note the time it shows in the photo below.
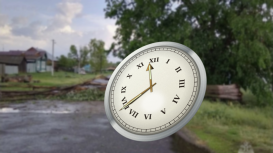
11:39
